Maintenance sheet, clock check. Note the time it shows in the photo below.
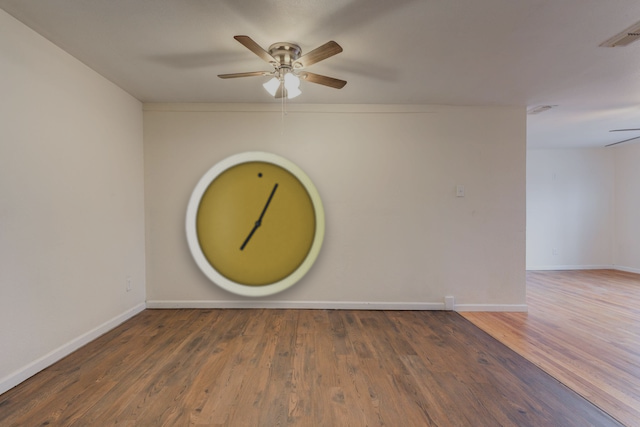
7:04
